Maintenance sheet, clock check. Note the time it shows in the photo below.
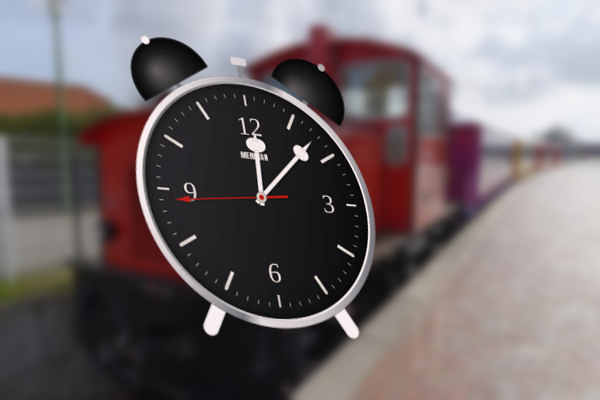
12:07:44
